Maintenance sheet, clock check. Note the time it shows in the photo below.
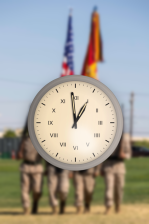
12:59
